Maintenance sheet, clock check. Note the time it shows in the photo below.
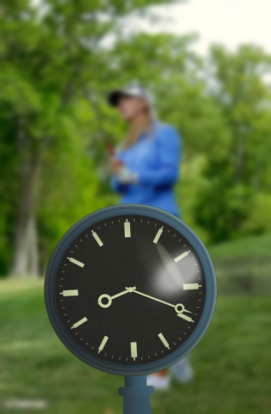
8:19
